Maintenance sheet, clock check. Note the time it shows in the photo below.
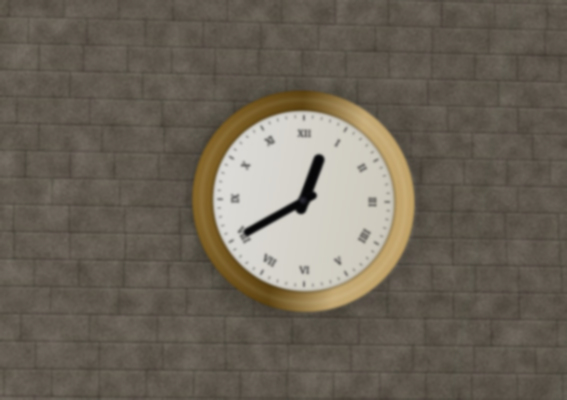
12:40
